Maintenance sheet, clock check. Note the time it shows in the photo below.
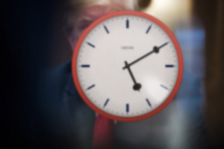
5:10
